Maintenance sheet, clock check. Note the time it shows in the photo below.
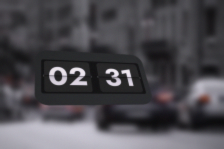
2:31
